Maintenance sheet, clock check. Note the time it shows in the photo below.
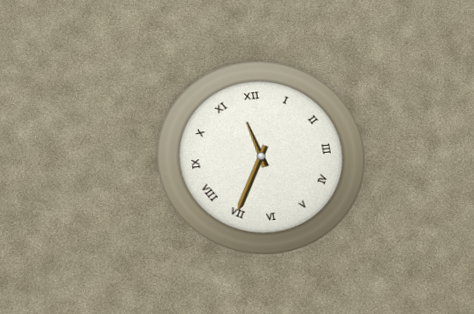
11:35
